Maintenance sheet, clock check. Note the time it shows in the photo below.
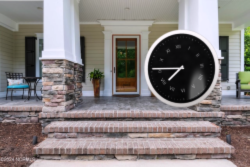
7:46
